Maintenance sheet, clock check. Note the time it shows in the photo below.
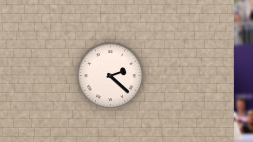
2:22
